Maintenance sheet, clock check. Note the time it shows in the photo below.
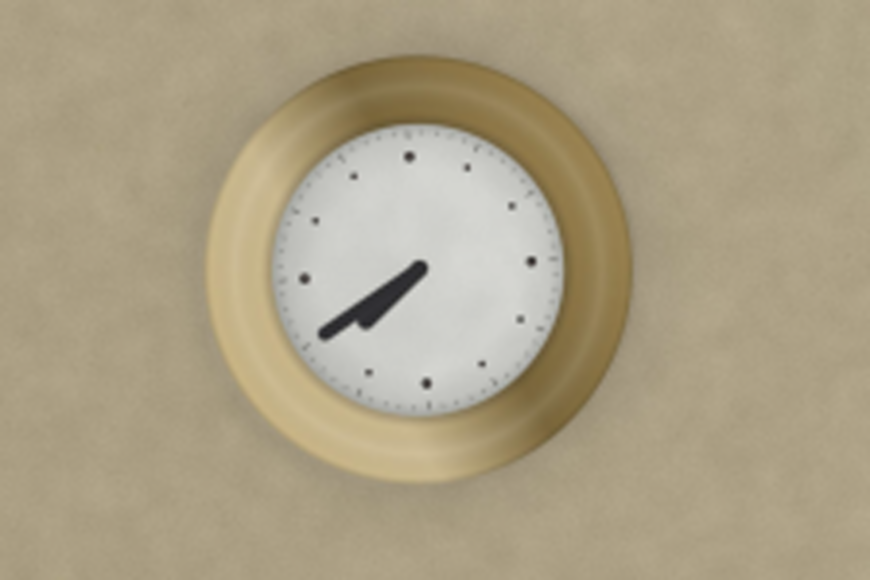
7:40
